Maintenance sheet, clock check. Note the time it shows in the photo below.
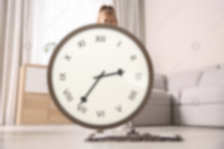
2:36
